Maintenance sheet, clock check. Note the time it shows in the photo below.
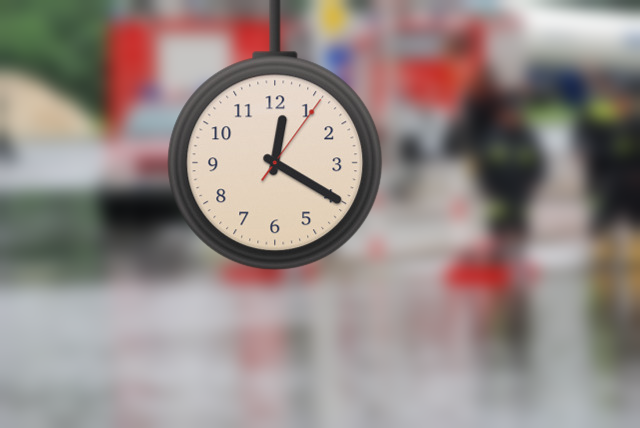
12:20:06
